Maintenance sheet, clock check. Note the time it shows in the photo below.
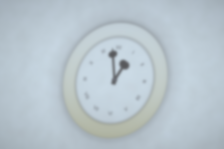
12:58
